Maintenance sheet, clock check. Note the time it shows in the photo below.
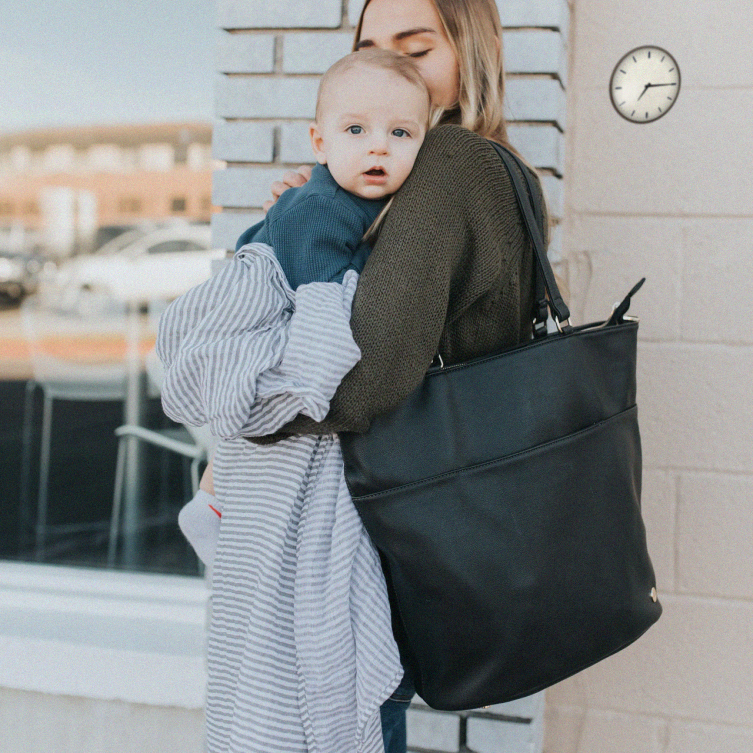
7:15
